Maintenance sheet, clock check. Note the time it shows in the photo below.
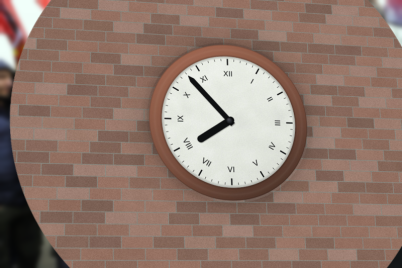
7:53
